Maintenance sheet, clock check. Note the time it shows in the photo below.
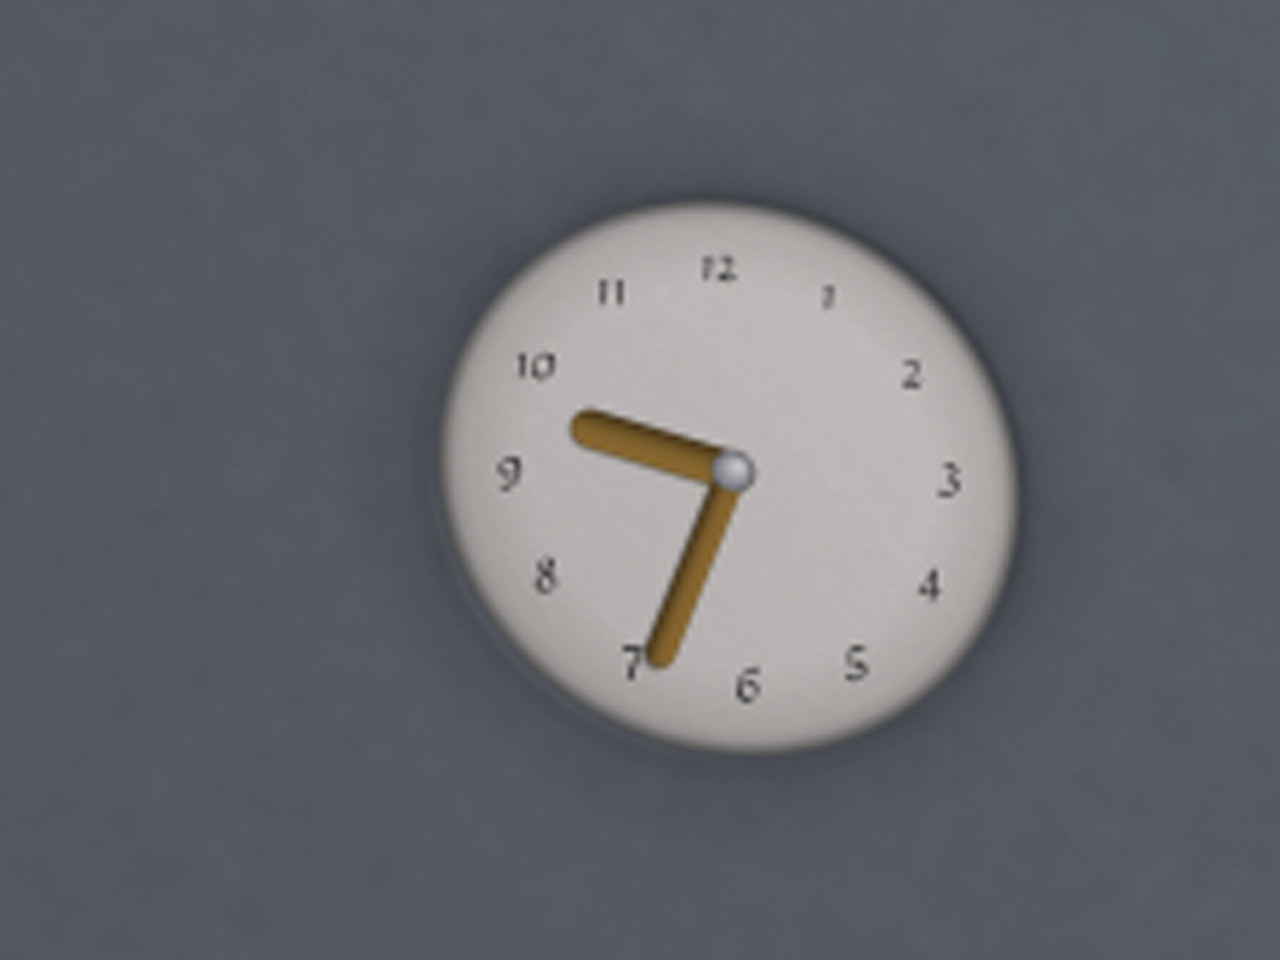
9:34
